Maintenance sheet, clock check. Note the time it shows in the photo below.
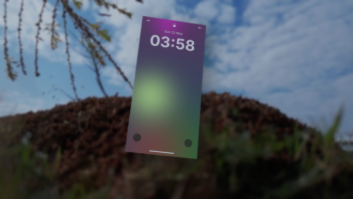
3:58
